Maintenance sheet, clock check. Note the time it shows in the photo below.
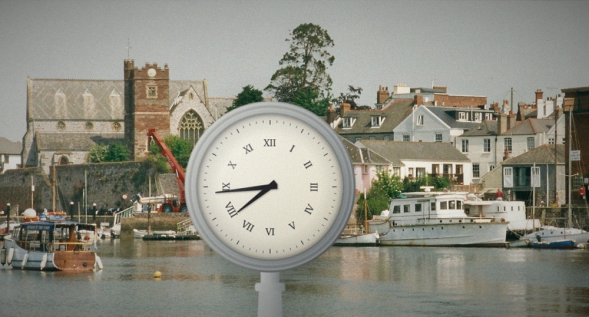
7:44
